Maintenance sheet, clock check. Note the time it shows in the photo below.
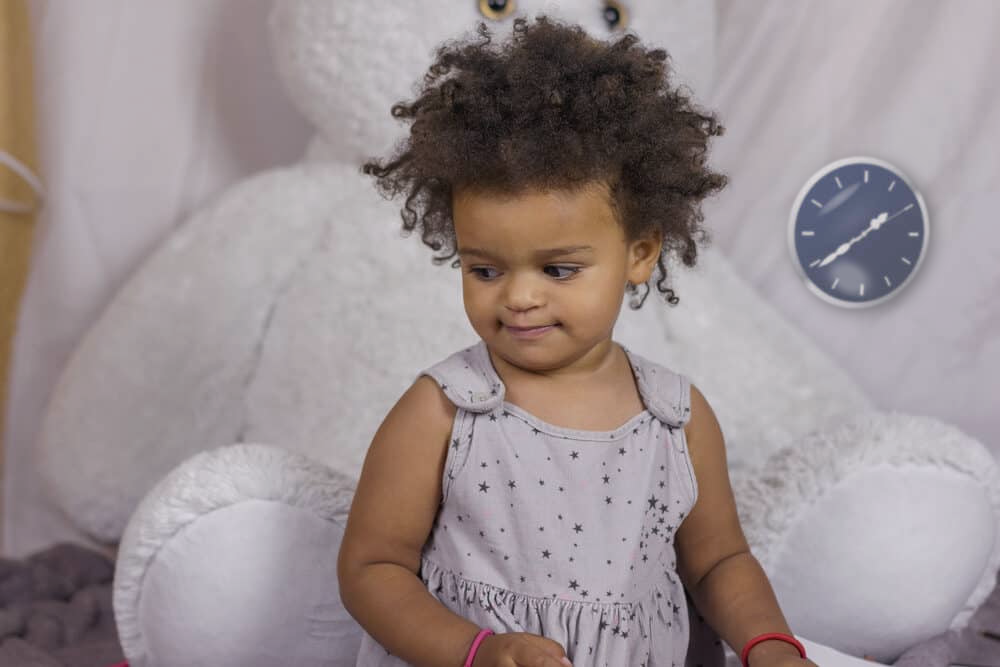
1:39:10
